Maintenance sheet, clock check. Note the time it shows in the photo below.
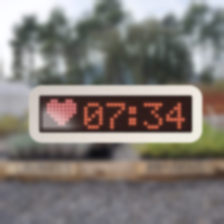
7:34
